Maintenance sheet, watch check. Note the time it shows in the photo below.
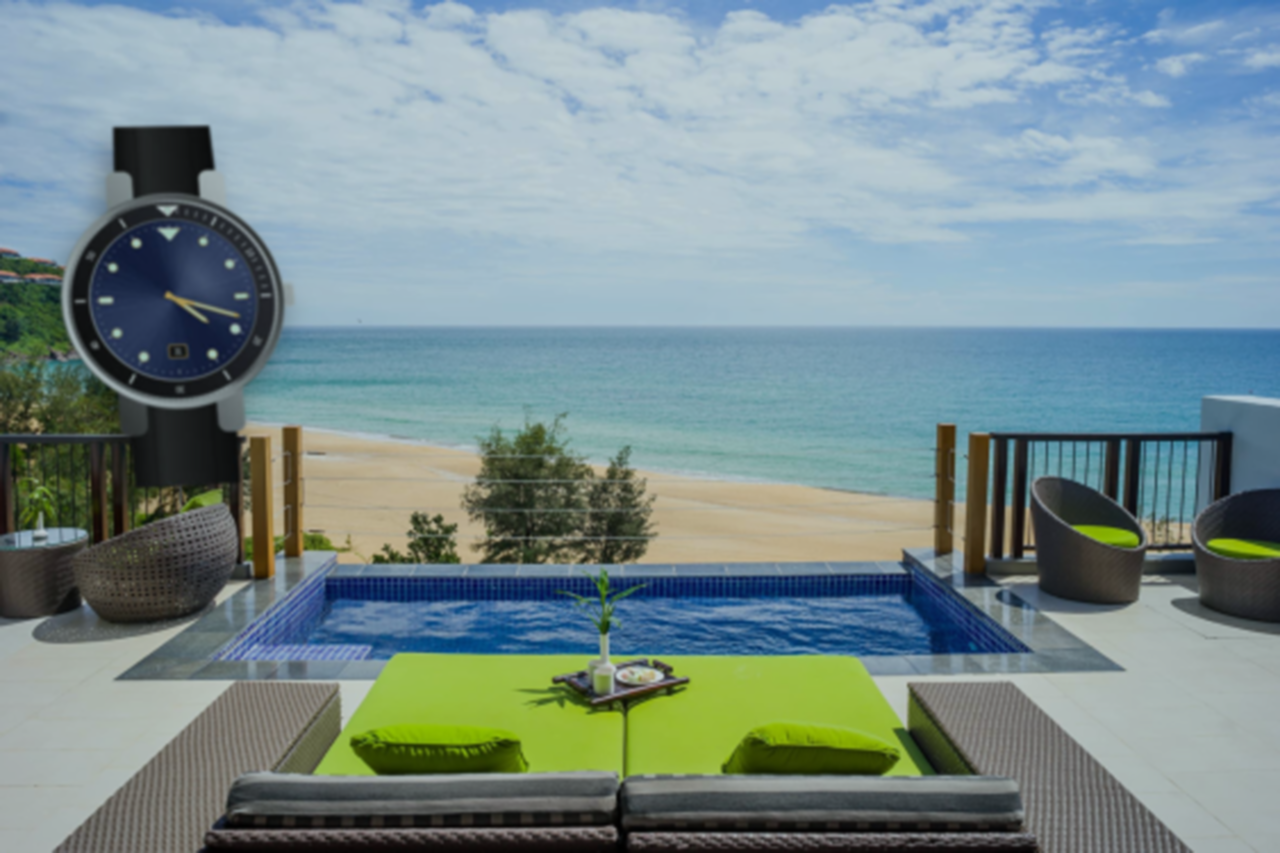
4:18
